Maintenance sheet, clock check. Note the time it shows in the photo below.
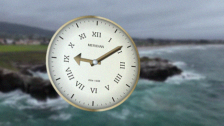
9:09
